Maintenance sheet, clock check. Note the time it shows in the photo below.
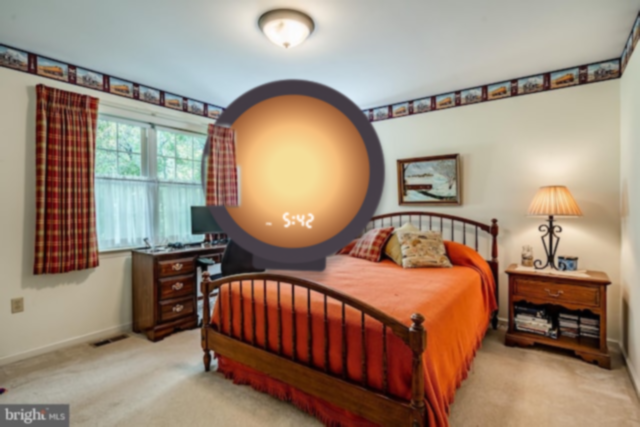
5:42
